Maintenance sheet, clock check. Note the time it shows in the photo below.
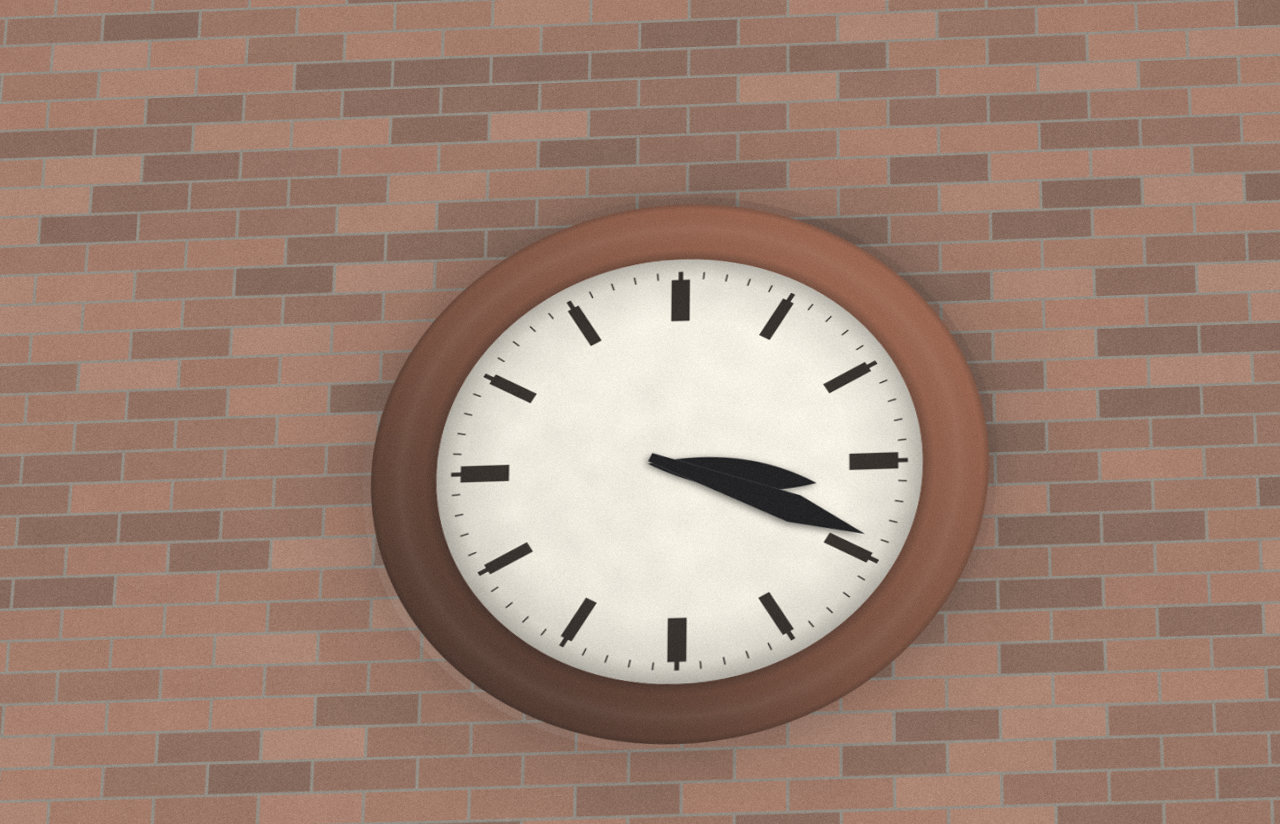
3:19
